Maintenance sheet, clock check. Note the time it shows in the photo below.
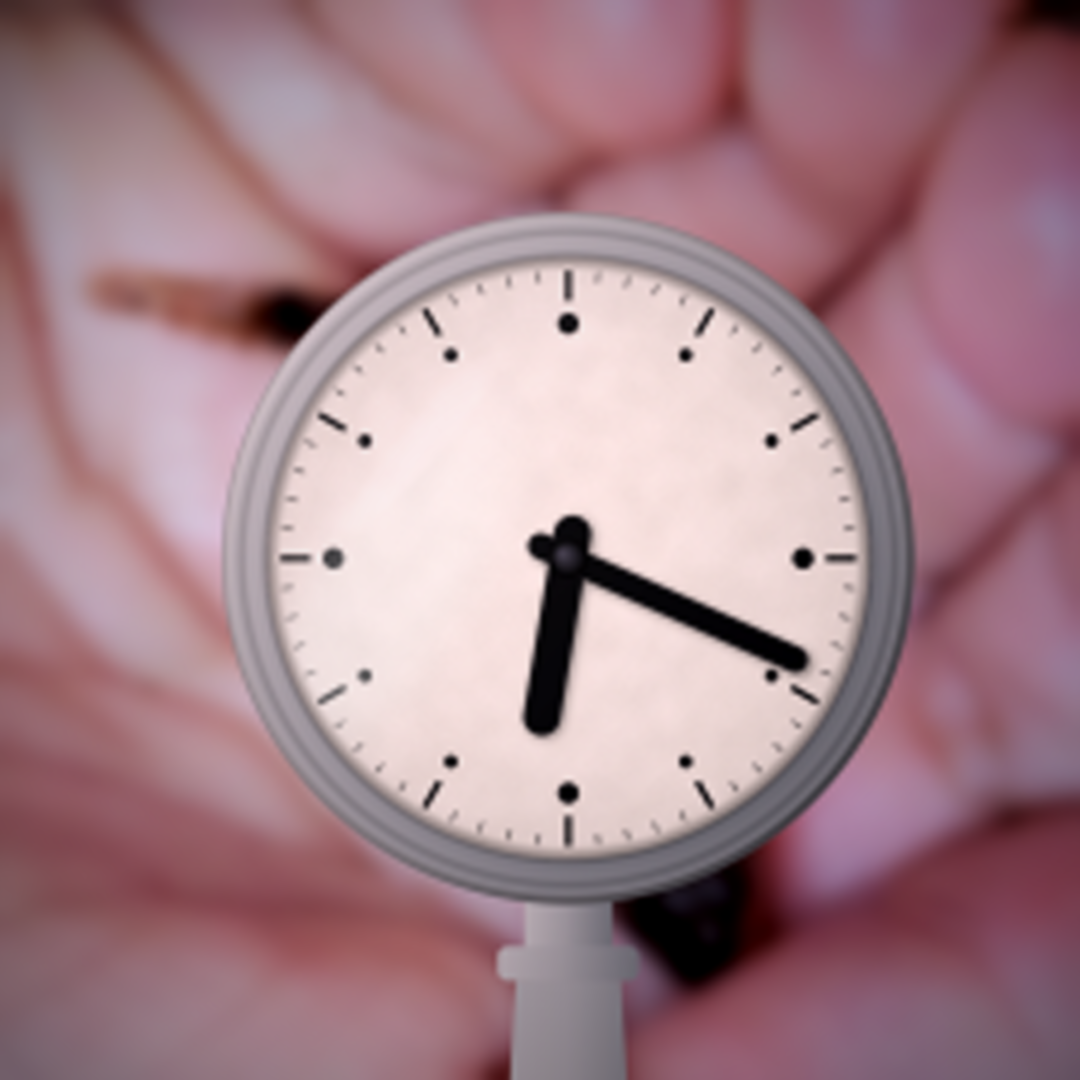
6:19
